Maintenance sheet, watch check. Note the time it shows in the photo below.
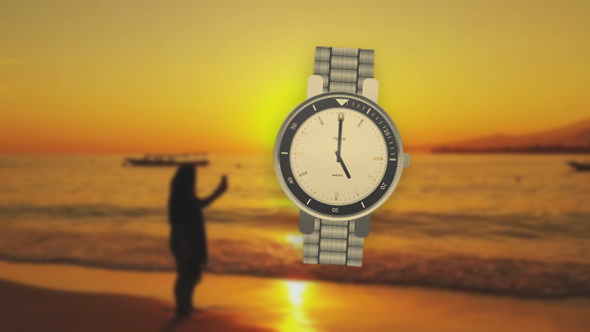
5:00
